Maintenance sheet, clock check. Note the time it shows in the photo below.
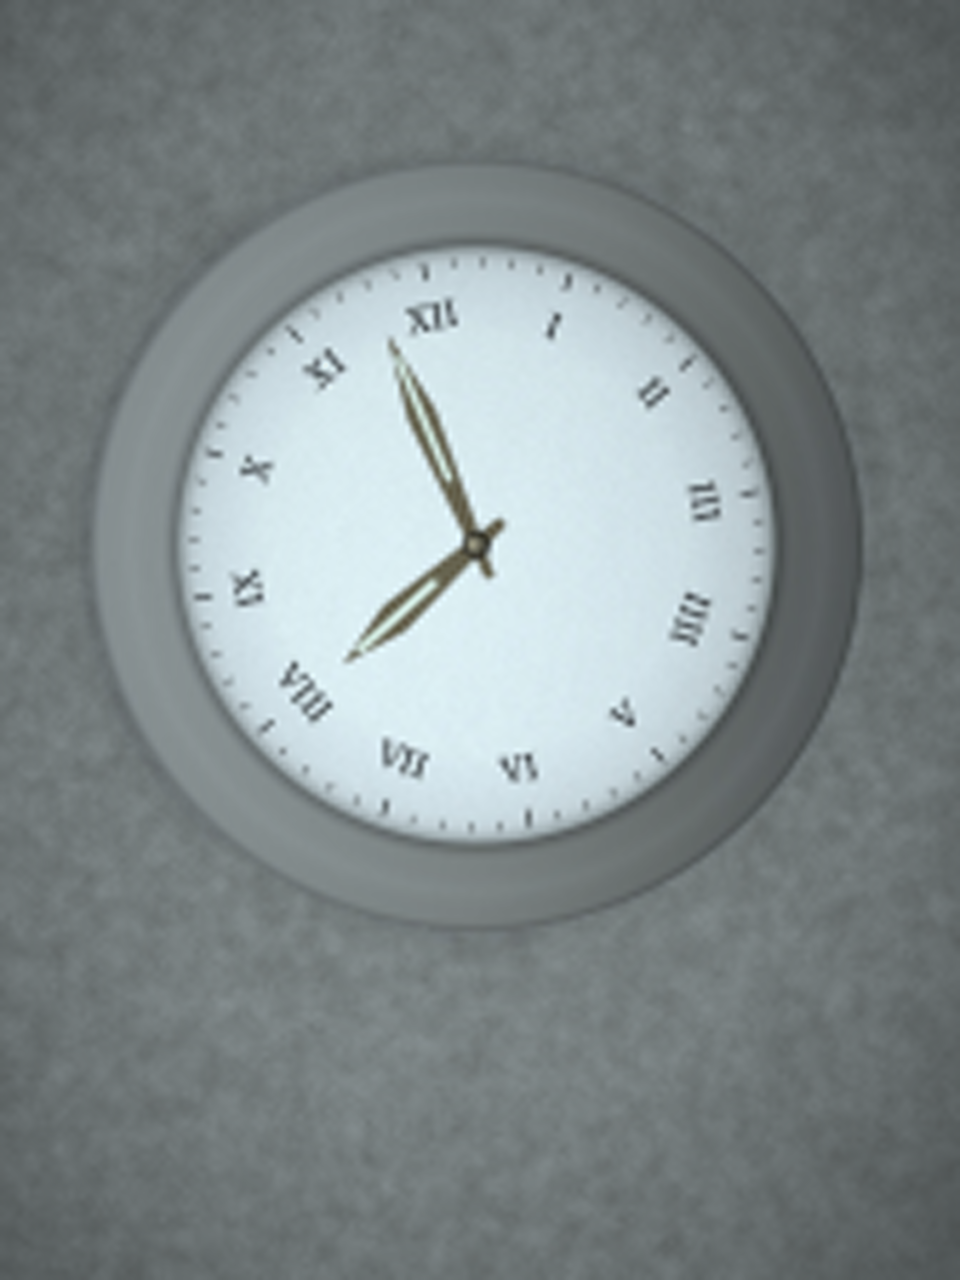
7:58
